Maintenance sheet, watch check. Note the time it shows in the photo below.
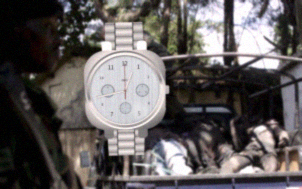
12:43
